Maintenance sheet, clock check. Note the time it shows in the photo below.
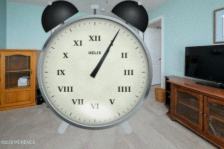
1:05
